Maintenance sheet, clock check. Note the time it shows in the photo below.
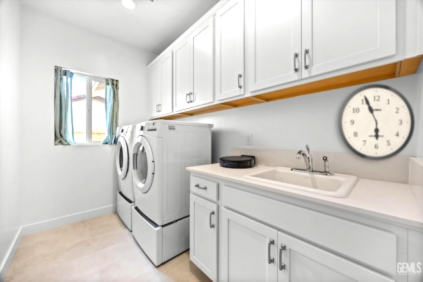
5:56
